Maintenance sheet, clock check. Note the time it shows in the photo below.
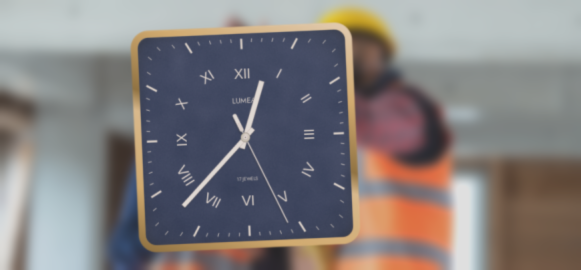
12:37:26
